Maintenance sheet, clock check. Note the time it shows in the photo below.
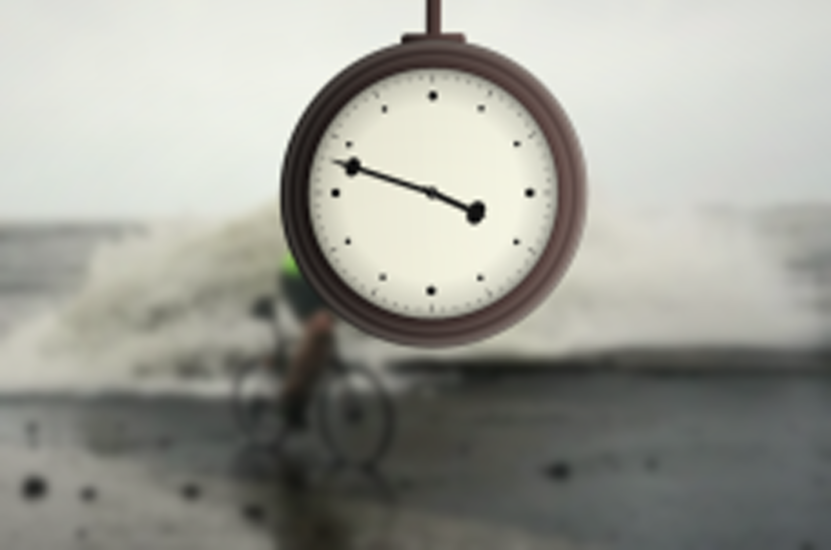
3:48
